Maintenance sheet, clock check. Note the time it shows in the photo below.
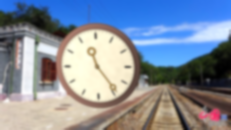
11:24
